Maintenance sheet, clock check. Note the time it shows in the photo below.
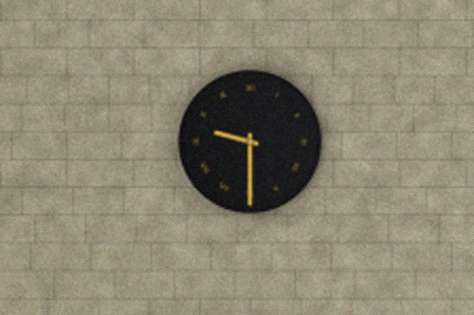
9:30
